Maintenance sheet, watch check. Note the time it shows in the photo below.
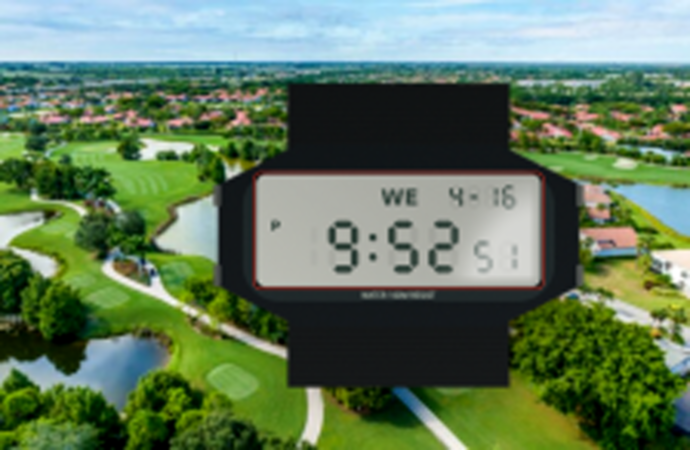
9:52:51
